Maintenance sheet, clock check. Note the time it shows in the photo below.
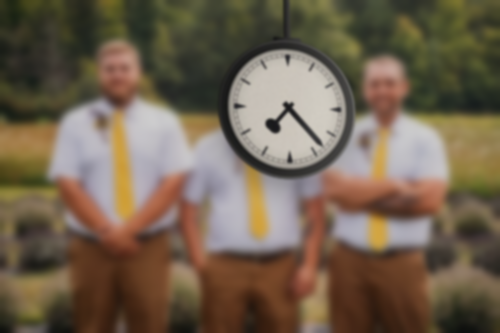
7:23
